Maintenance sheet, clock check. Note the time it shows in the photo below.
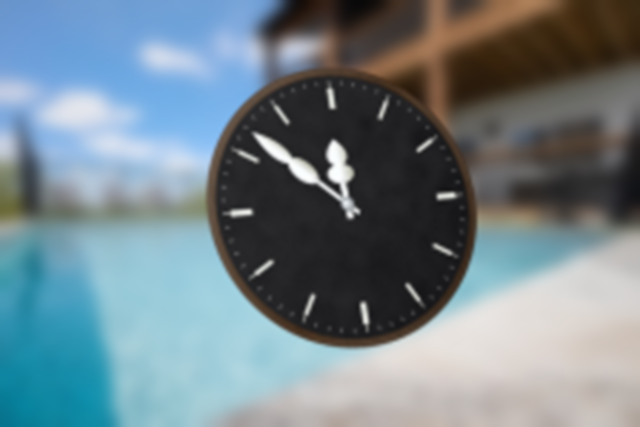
11:52
